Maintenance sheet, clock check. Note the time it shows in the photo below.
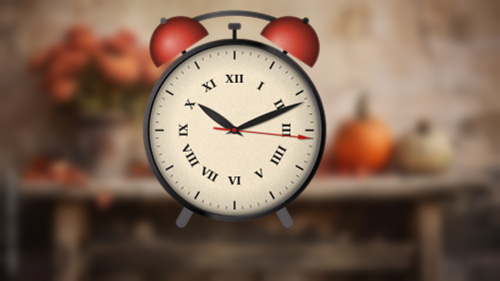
10:11:16
